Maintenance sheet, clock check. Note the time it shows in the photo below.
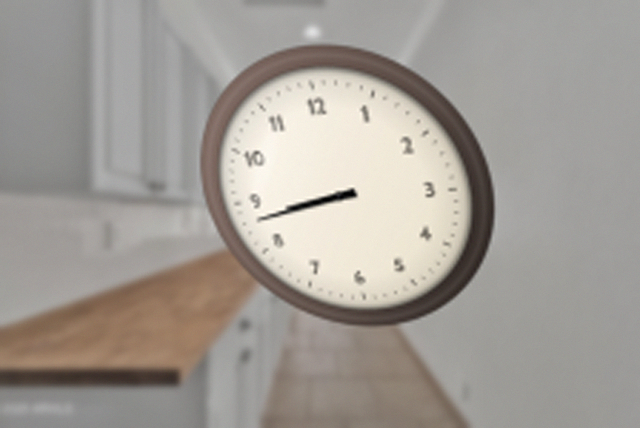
8:43
